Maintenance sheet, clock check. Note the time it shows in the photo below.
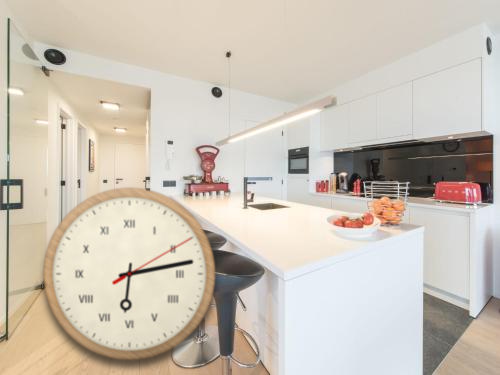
6:13:10
